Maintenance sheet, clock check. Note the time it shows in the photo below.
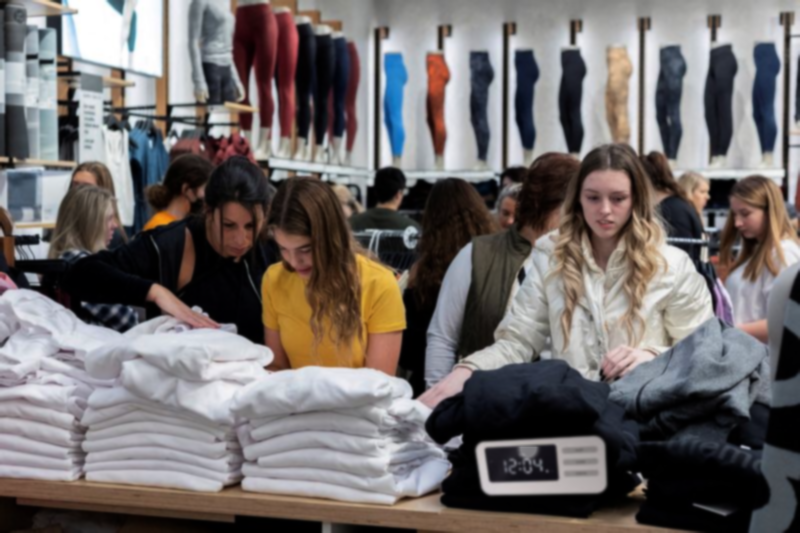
12:04
